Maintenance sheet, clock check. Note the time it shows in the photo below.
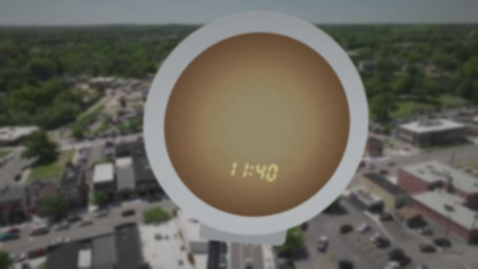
11:40
